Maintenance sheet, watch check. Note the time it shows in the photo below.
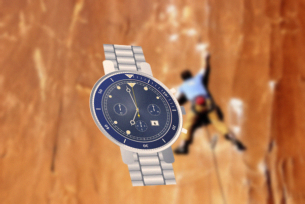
6:58
